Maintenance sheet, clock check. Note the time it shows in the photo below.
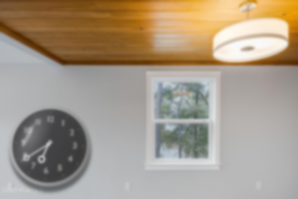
6:39
